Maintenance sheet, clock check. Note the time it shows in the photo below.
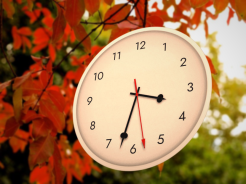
3:32:28
